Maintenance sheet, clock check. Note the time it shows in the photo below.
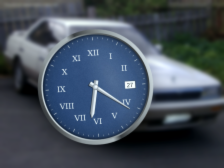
6:21
